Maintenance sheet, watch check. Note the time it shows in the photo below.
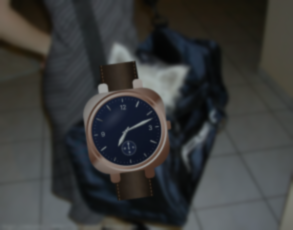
7:12
